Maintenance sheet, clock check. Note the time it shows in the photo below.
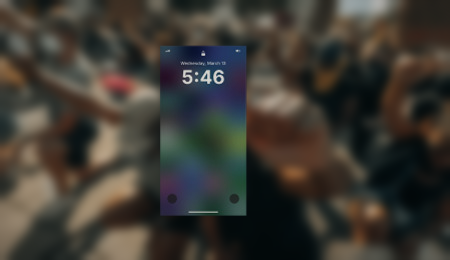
5:46
